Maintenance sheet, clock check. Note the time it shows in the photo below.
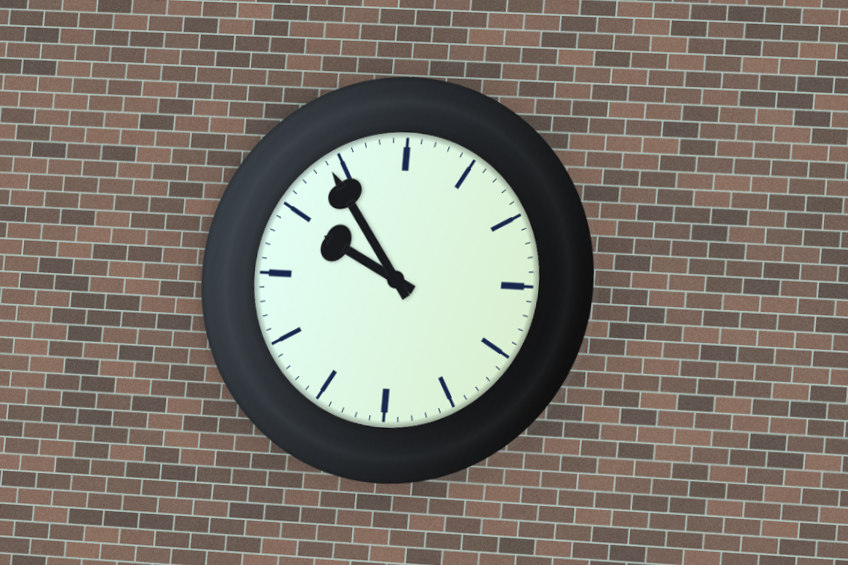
9:54
